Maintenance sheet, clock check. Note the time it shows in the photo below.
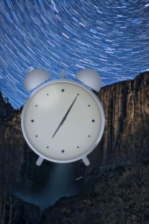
7:05
